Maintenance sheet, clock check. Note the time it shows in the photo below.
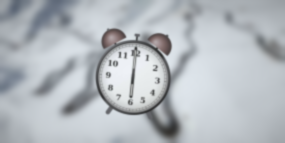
6:00
